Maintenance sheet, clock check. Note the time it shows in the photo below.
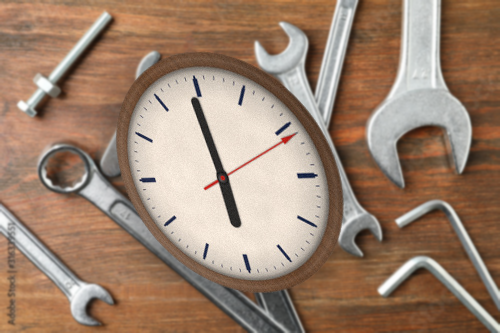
5:59:11
